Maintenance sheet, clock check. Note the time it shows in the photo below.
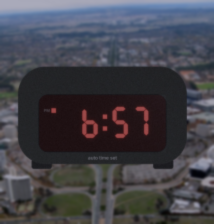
6:57
